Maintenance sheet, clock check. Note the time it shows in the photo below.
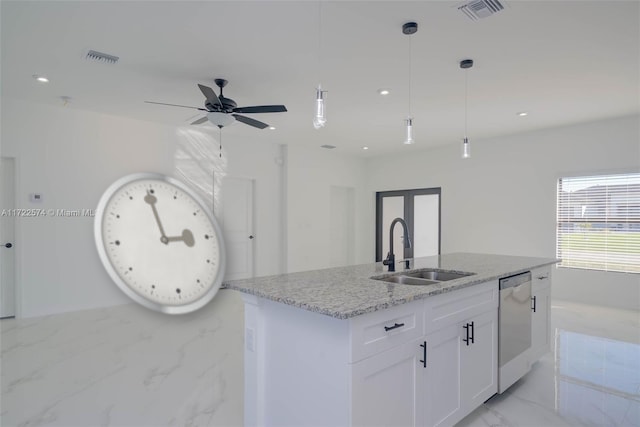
2:59
